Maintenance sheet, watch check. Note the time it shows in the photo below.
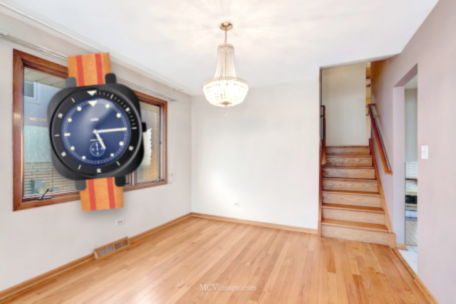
5:15
